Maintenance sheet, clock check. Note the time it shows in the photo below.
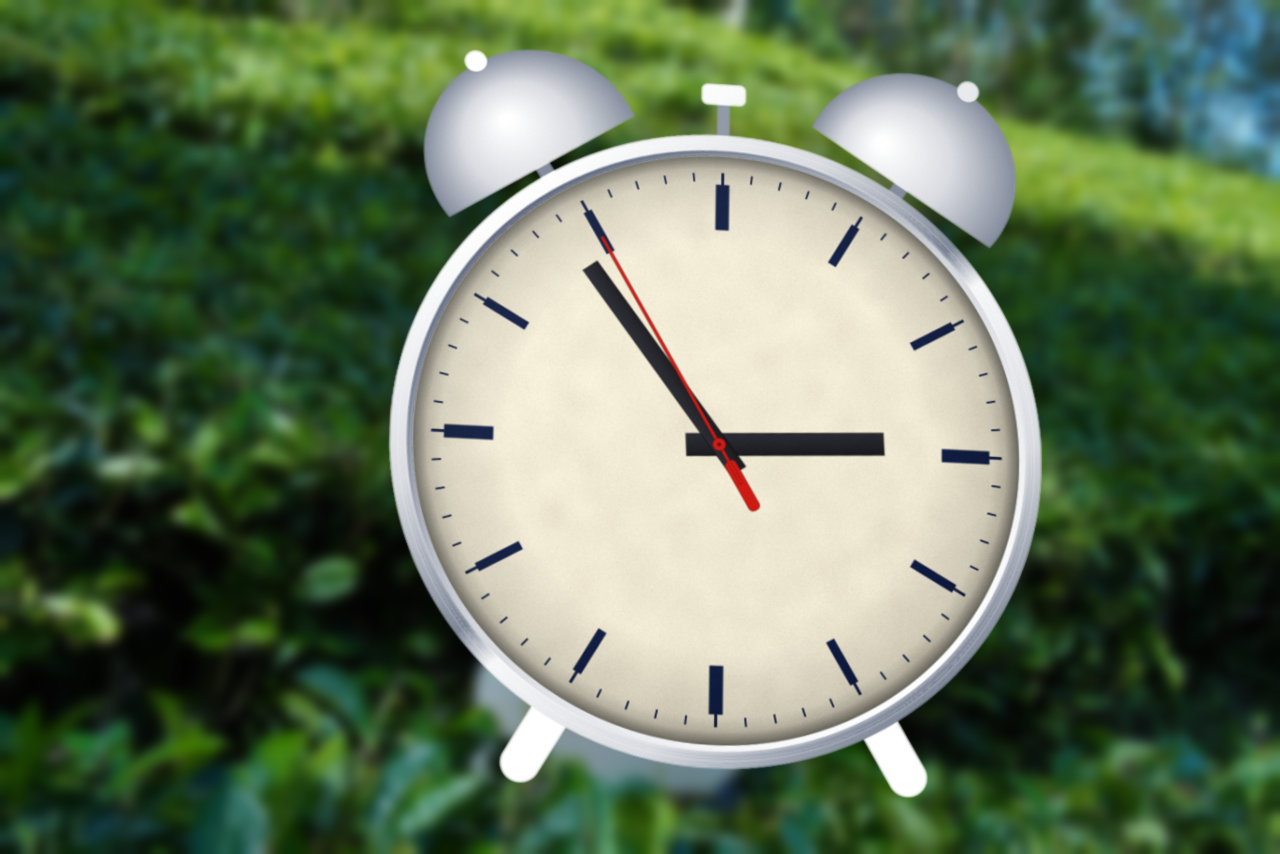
2:53:55
